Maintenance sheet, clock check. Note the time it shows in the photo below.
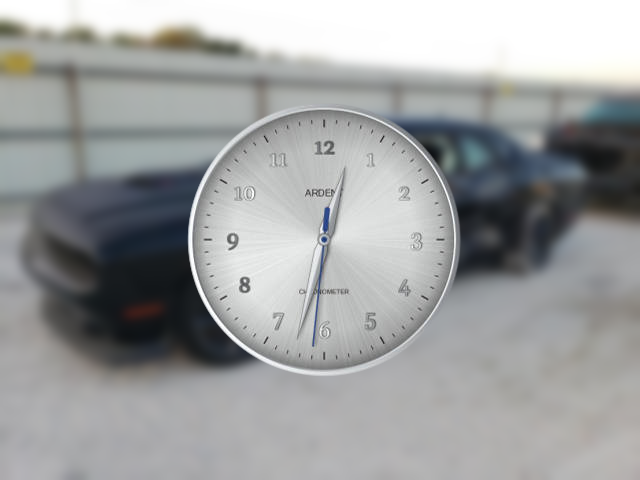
12:32:31
